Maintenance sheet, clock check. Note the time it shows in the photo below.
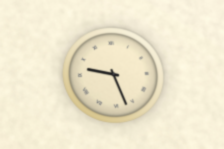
9:27
